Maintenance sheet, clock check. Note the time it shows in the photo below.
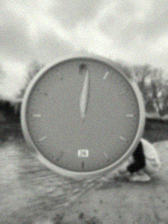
12:01
